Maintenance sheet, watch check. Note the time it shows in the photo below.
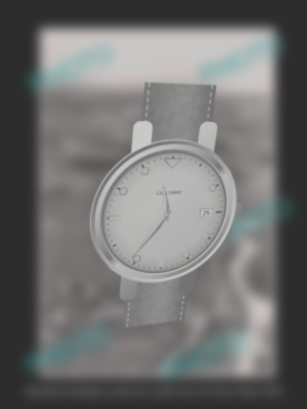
11:36
